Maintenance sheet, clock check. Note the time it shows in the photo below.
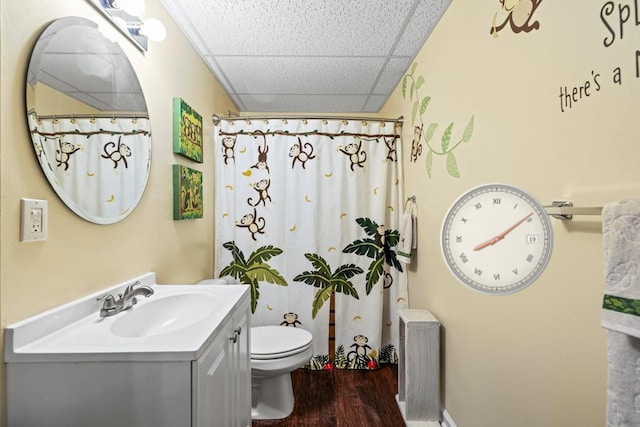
8:09
